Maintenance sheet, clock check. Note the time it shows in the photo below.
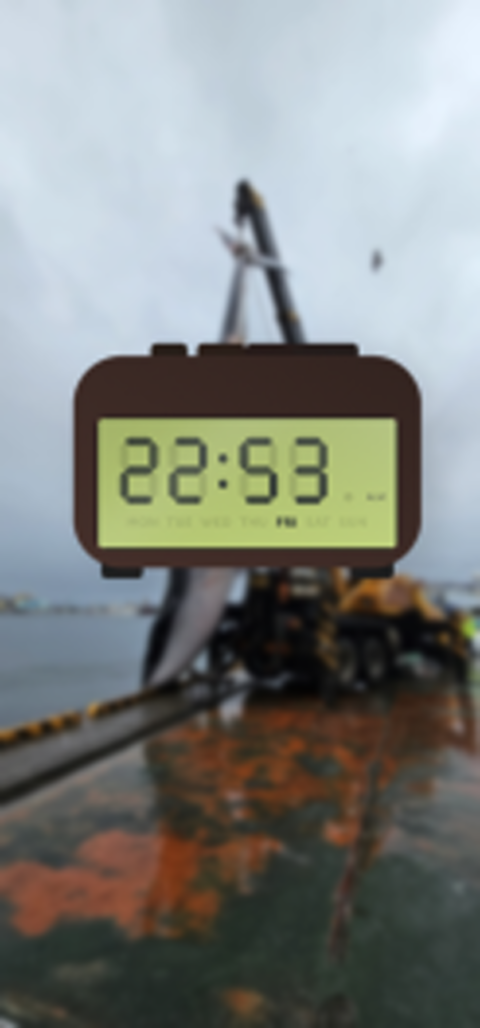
22:53
